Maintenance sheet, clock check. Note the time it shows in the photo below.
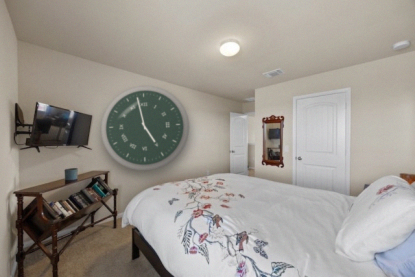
4:58
